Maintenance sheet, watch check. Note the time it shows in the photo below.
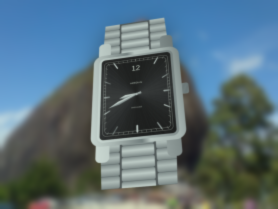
8:41
